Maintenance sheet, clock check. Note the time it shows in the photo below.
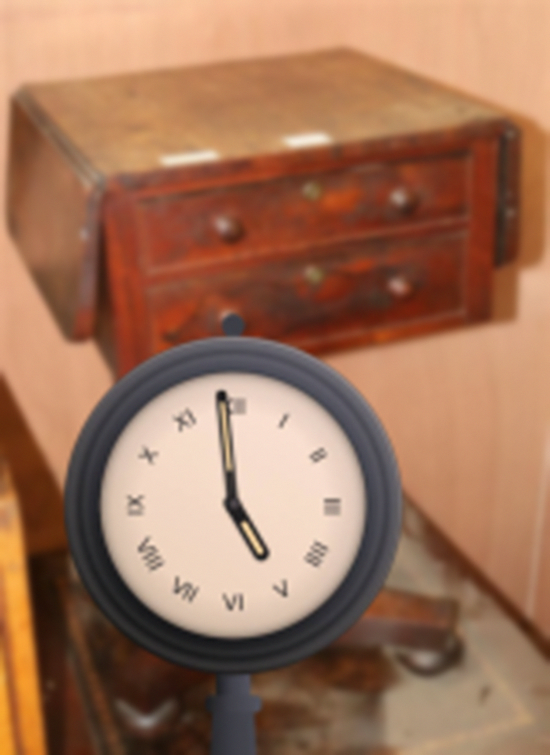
4:59
